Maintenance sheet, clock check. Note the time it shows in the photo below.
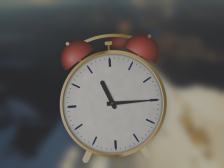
11:15
